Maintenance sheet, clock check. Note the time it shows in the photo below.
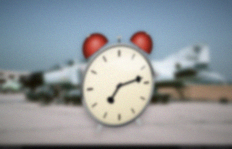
7:13
